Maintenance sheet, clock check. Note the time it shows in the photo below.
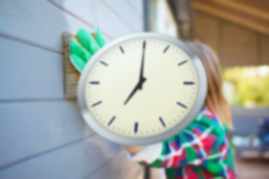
7:00
